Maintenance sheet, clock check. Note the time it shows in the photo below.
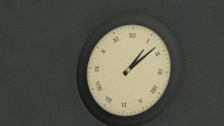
1:08
